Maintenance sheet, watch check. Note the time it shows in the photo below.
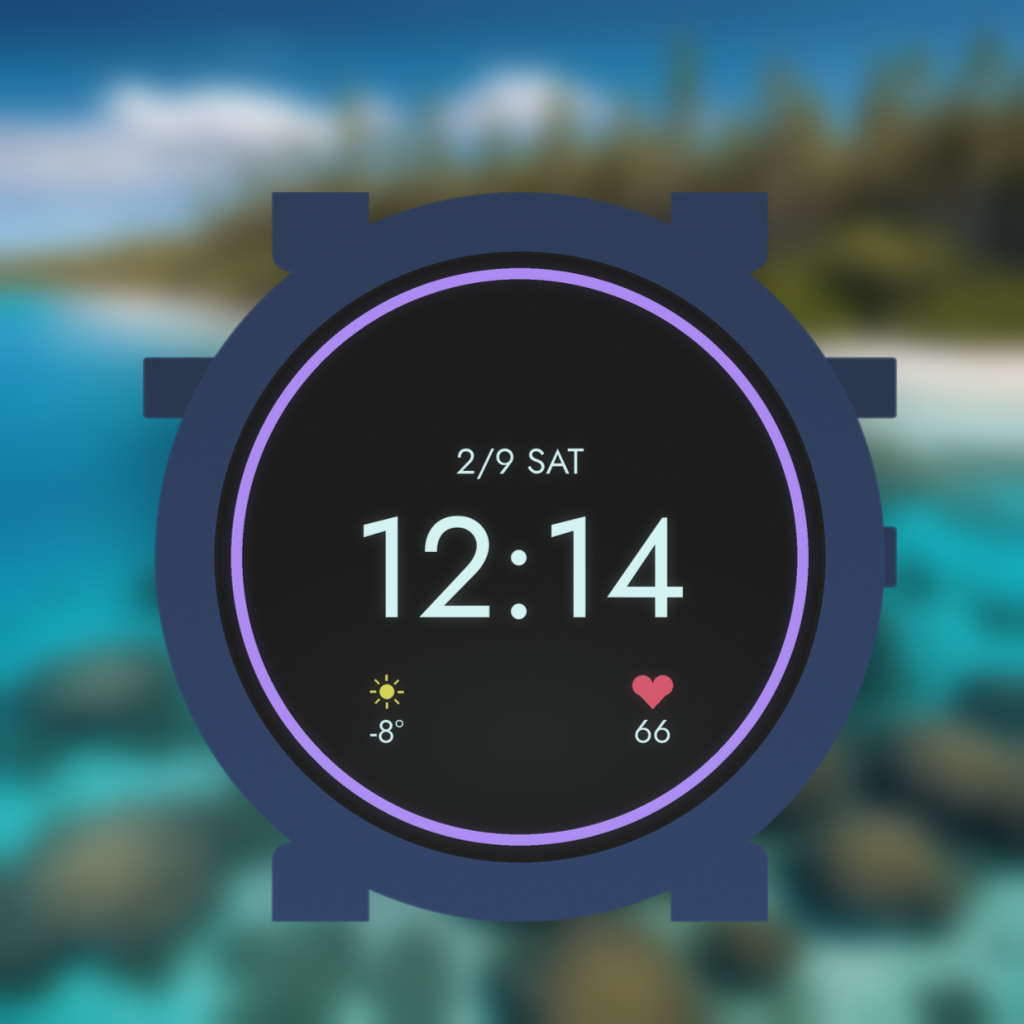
12:14
